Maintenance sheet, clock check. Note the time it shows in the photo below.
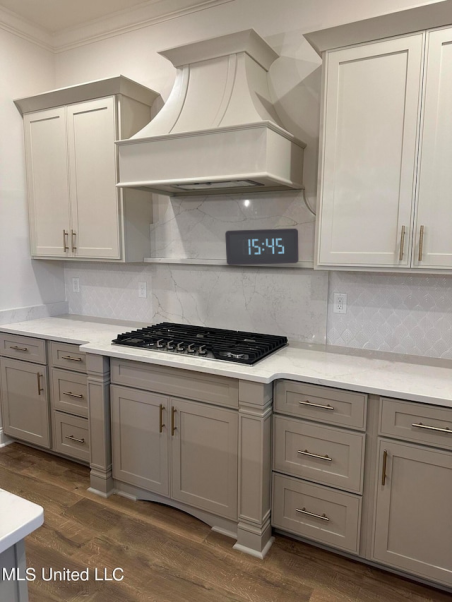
15:45
